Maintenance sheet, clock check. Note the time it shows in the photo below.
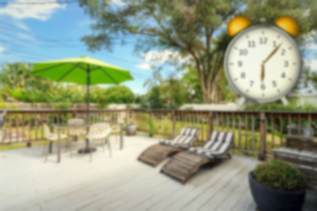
6:07
